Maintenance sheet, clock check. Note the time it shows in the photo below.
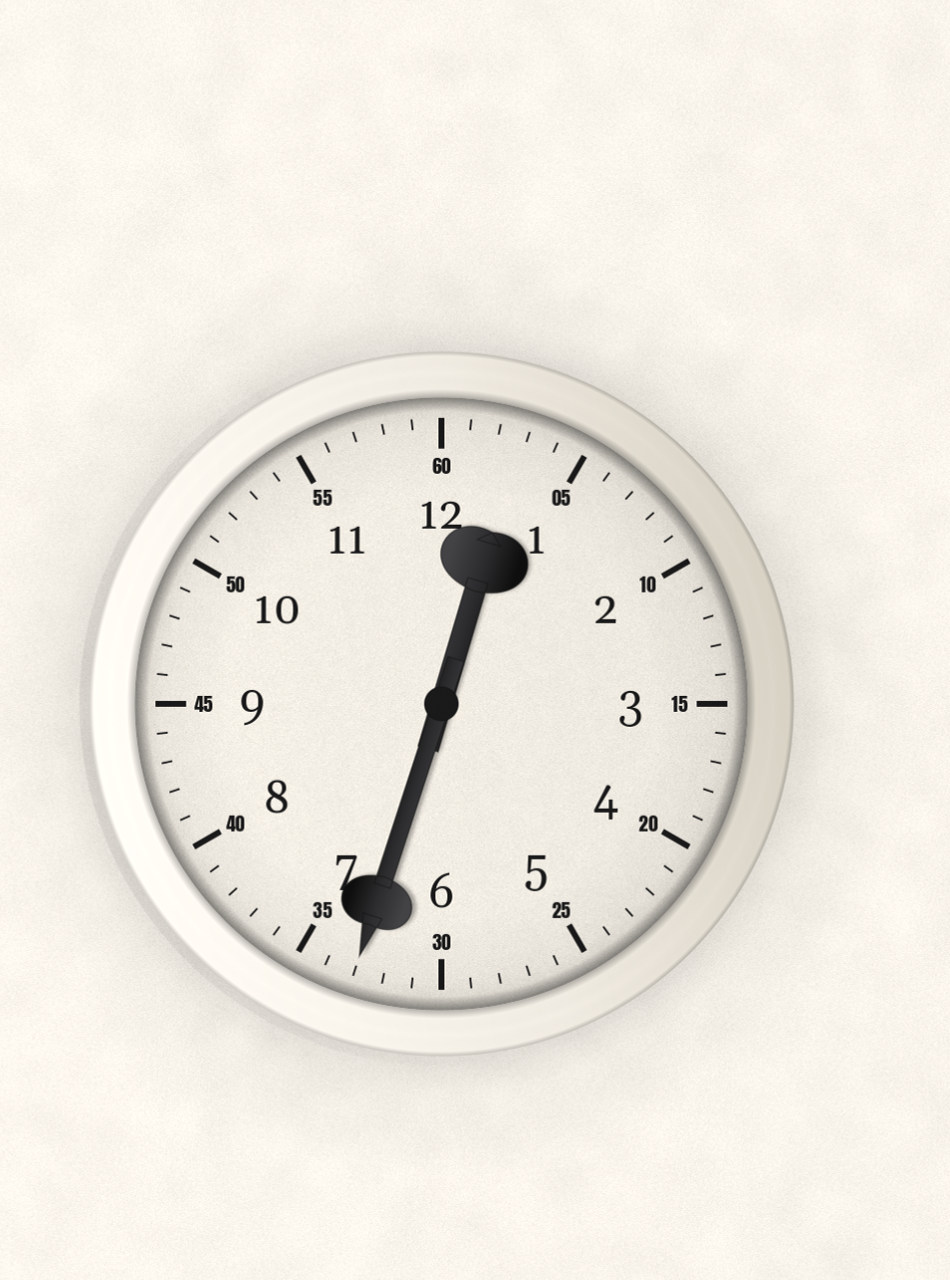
12:33
